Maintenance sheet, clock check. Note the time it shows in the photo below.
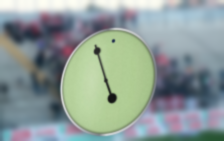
4:55
